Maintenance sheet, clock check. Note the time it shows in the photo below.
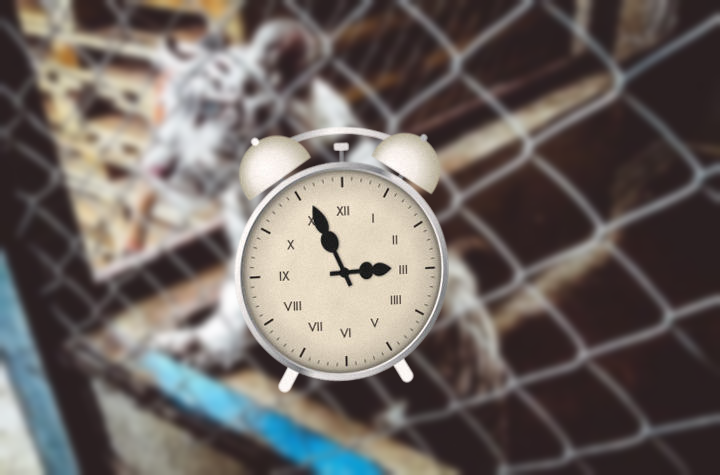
2:56
